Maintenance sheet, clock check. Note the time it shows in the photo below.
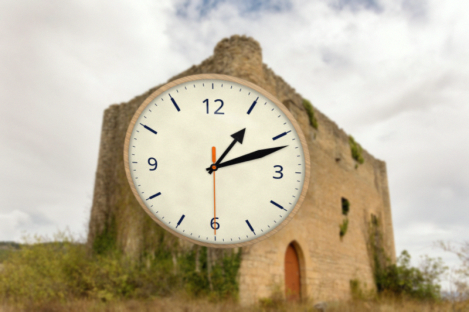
1:11:30
